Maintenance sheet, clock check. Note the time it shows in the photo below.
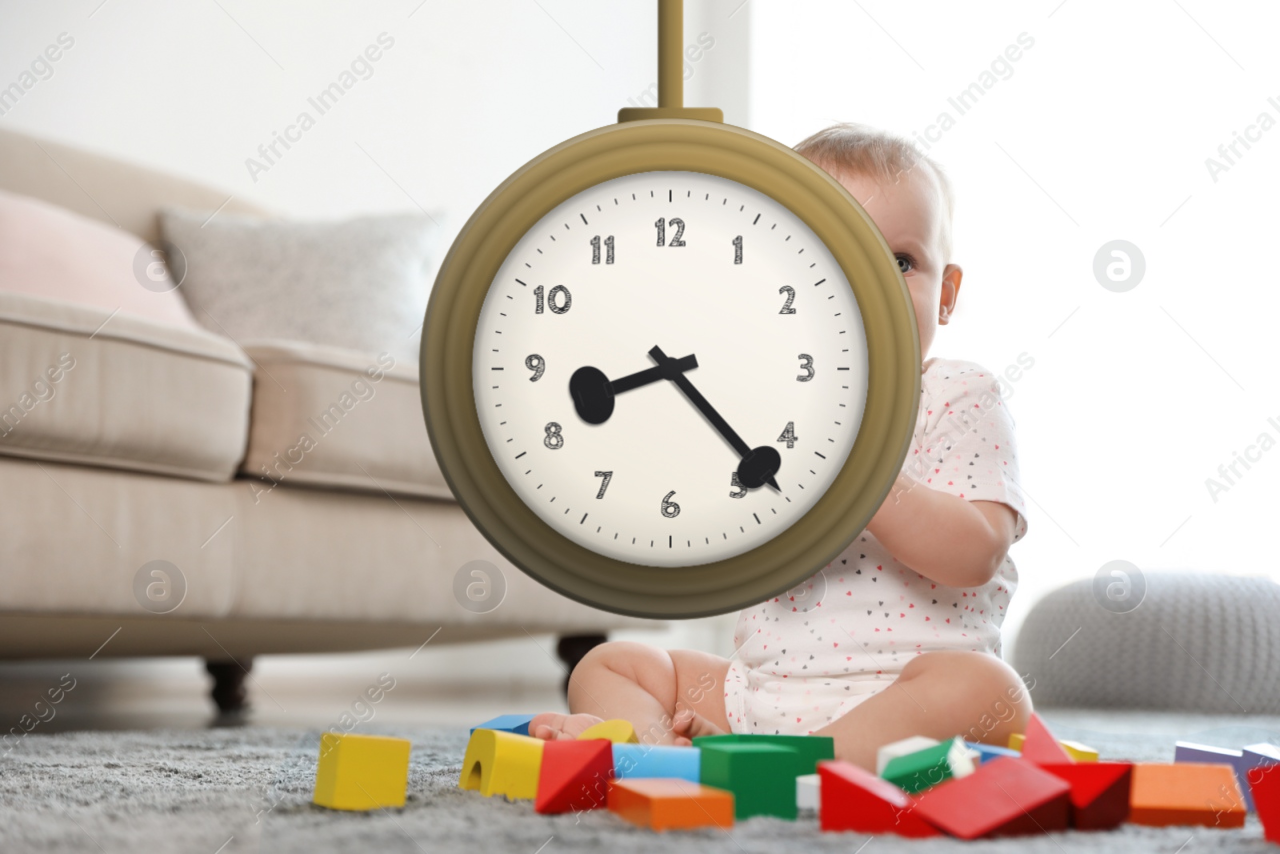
8:23
